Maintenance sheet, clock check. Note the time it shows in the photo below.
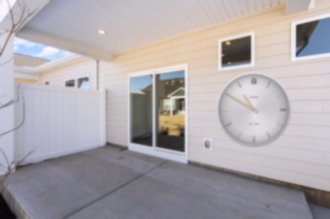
10:50
